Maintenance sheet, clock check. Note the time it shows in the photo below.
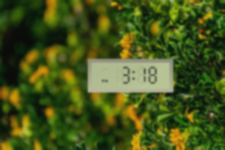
3:18
